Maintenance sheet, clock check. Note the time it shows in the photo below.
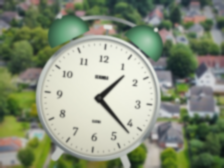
1:22
